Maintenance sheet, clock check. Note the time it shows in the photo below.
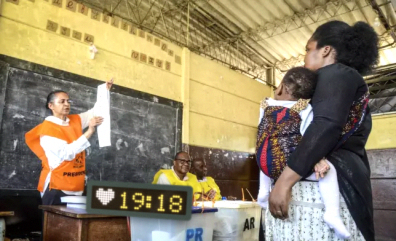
19:18
